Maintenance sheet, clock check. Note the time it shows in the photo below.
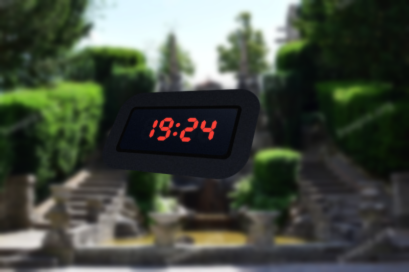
19:24
